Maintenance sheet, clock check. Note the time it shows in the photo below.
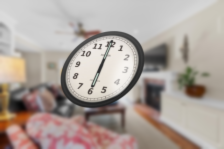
6:00
